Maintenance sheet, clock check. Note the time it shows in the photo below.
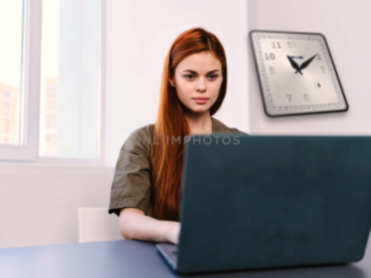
11:09
